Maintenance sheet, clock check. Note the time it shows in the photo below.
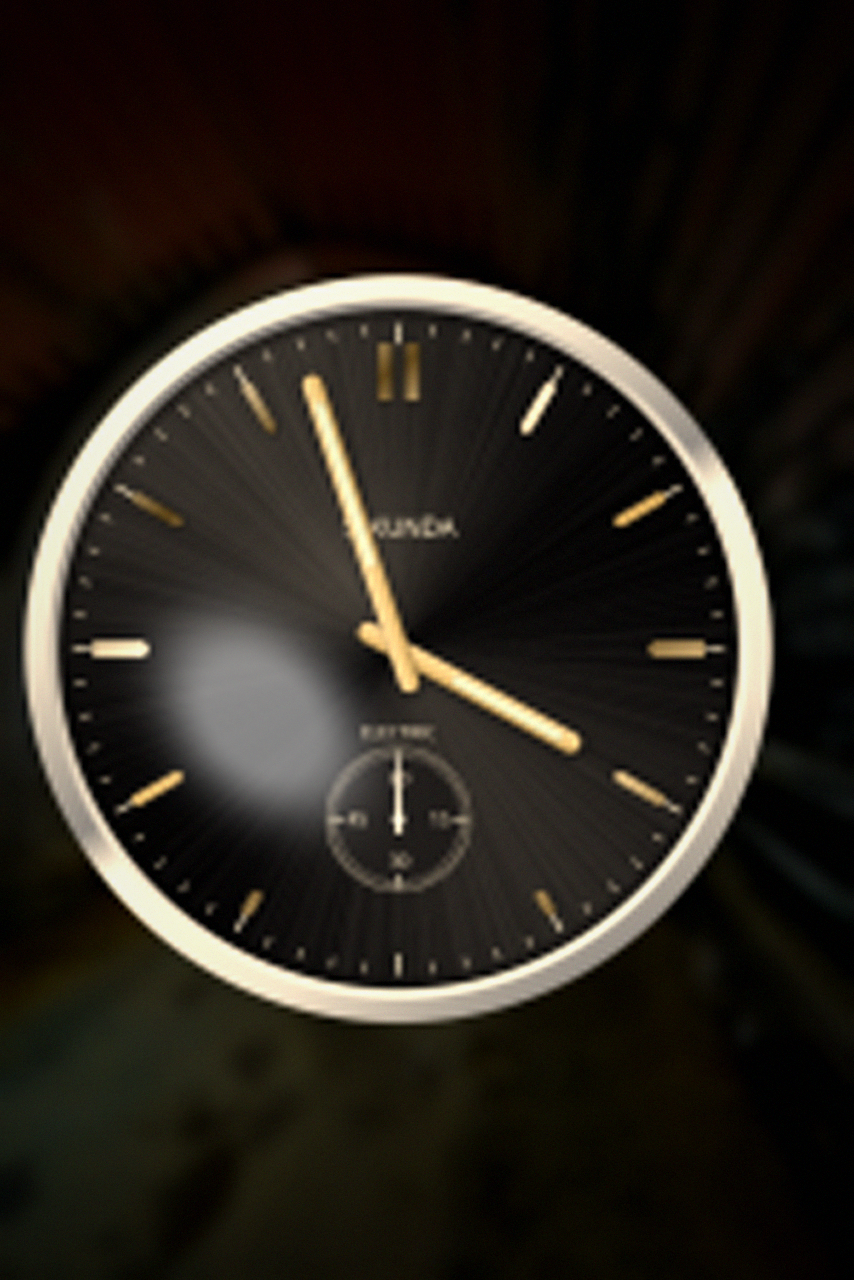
3:57
